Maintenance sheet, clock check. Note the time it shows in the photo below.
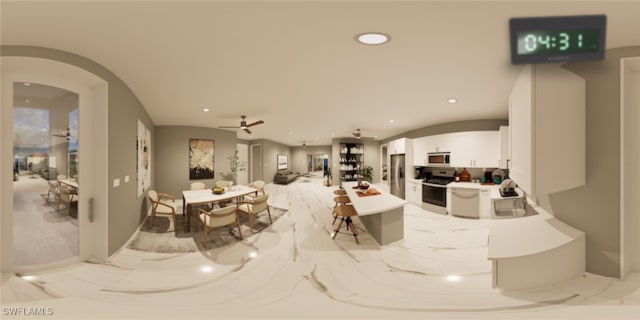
4:31
